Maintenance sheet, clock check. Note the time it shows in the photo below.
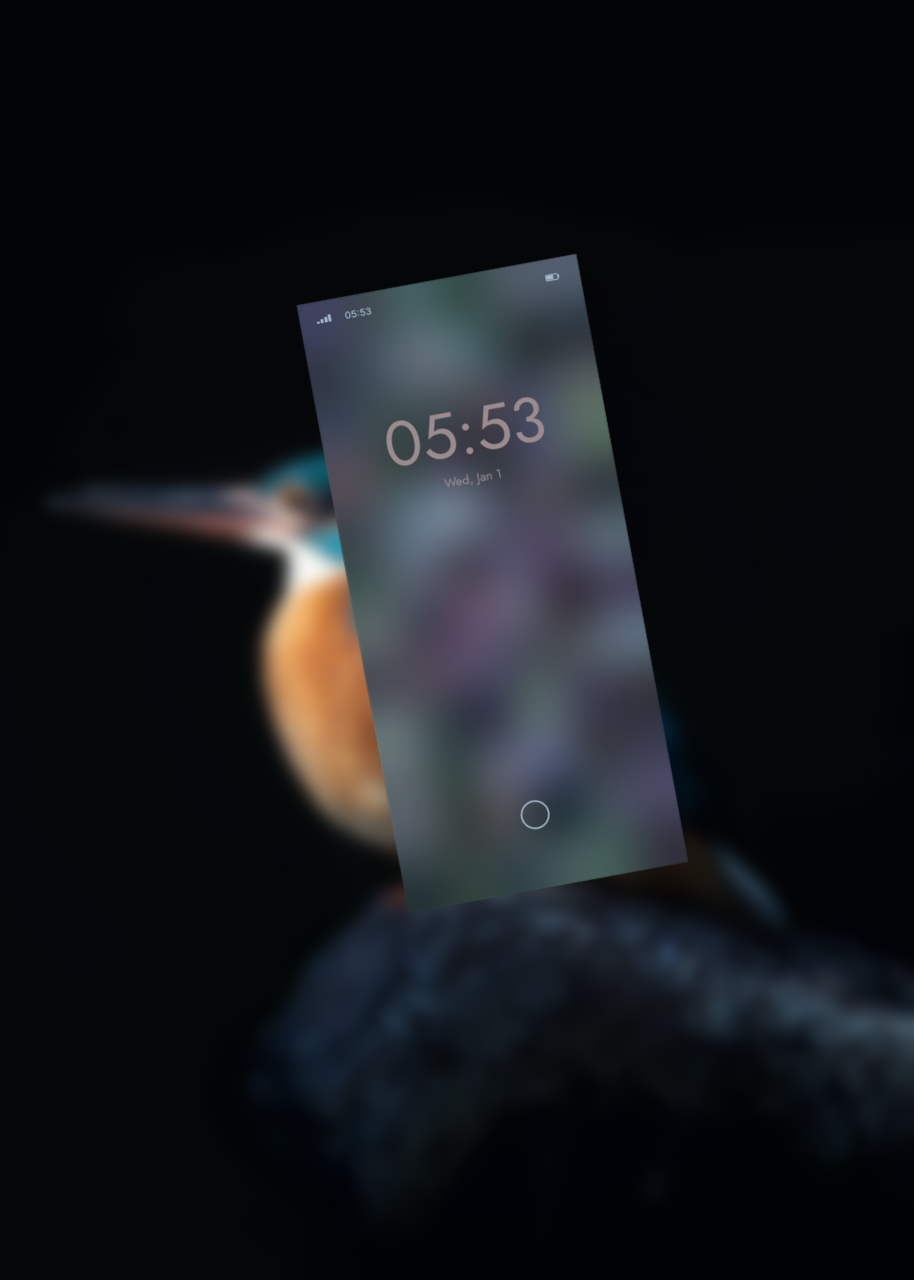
5:53
